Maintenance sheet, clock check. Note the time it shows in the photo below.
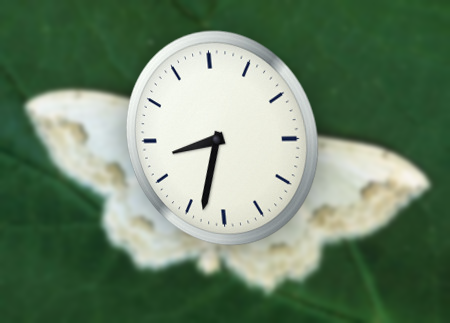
8:33
